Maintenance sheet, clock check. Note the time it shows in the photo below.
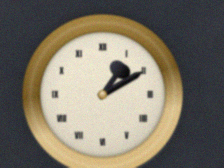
1:10
